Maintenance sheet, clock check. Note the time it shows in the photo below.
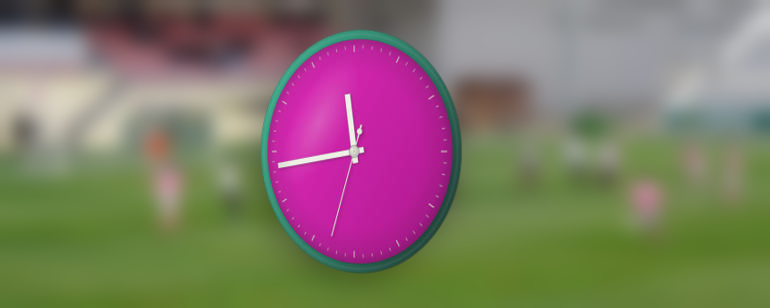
11:43:33
